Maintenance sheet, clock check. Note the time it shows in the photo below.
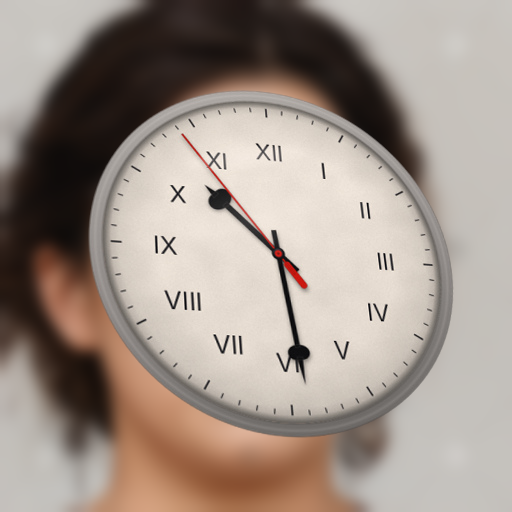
10:28:54
